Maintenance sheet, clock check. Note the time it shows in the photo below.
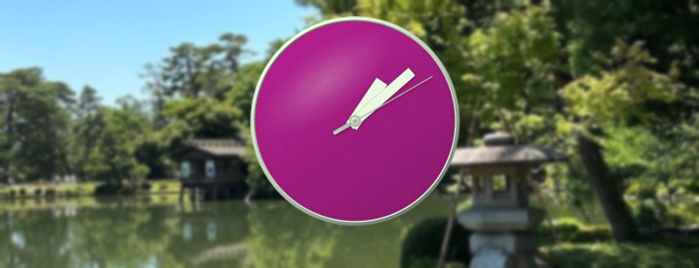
1:08:10
